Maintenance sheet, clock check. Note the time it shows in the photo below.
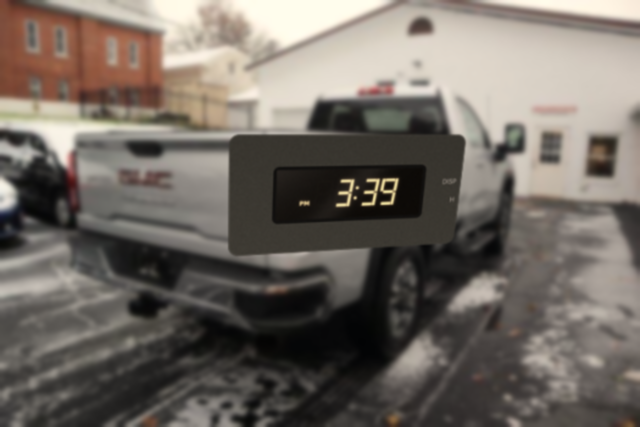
3:39
